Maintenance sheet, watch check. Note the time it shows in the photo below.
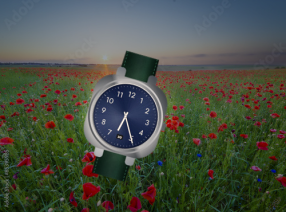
6:25
